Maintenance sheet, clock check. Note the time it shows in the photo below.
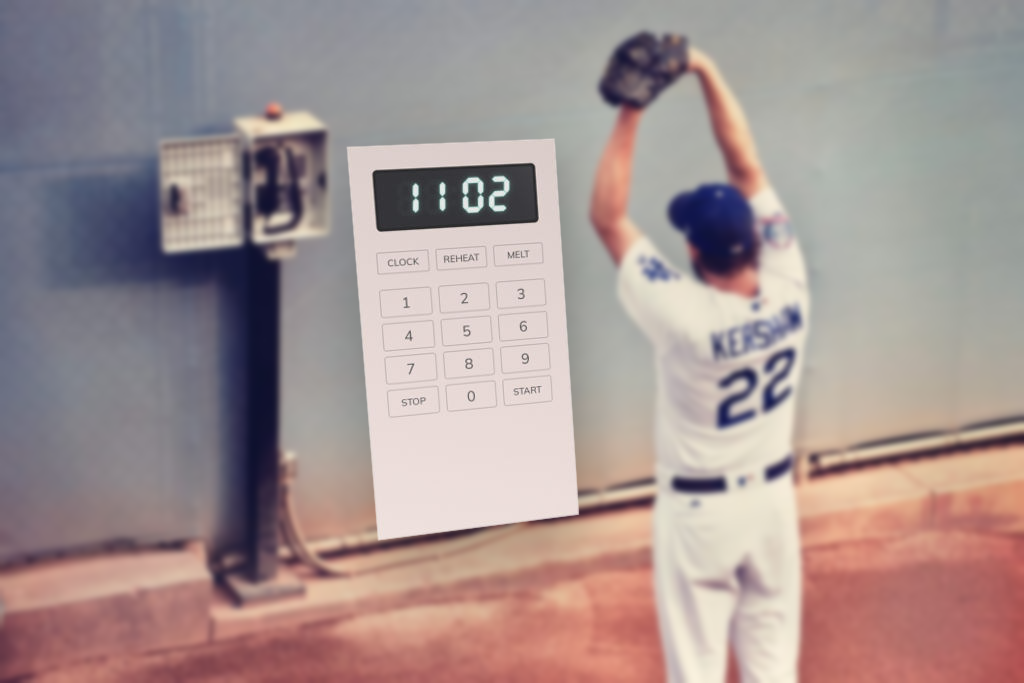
11:02
